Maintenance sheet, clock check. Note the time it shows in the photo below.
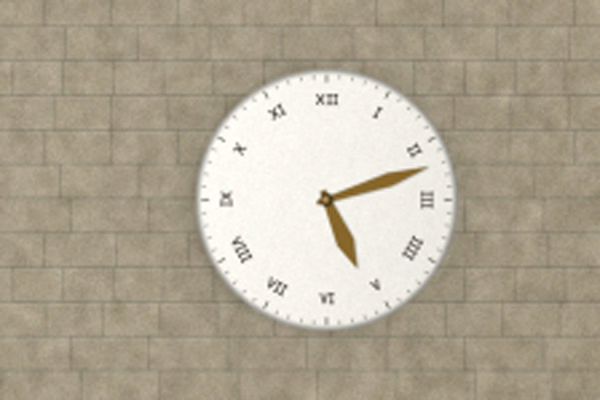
5:12
